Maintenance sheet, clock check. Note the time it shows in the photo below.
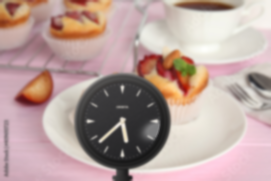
5:38
